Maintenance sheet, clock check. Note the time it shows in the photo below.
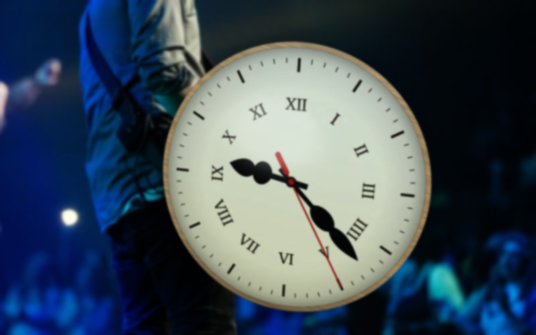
9:22:25
